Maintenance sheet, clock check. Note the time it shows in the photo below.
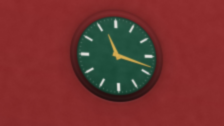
11:18
